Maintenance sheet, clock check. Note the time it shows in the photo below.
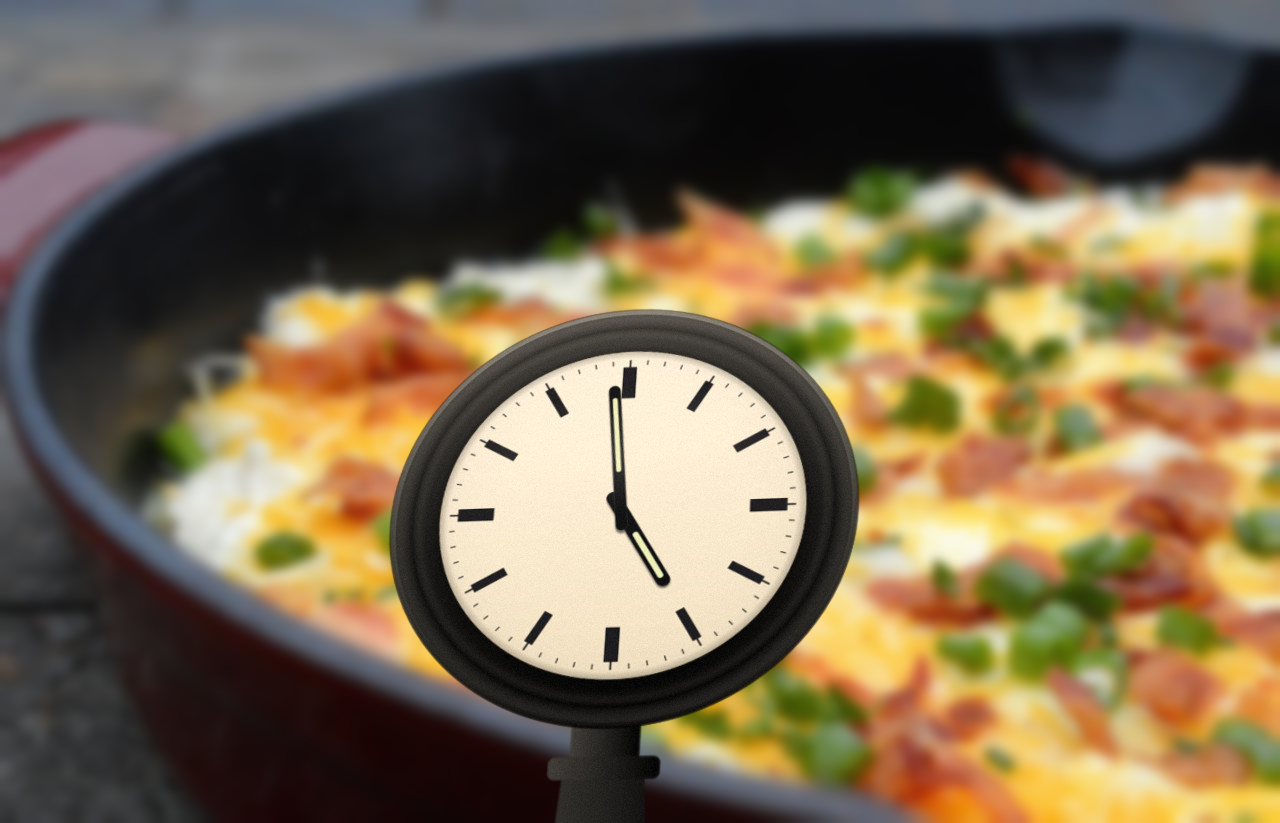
4:59
